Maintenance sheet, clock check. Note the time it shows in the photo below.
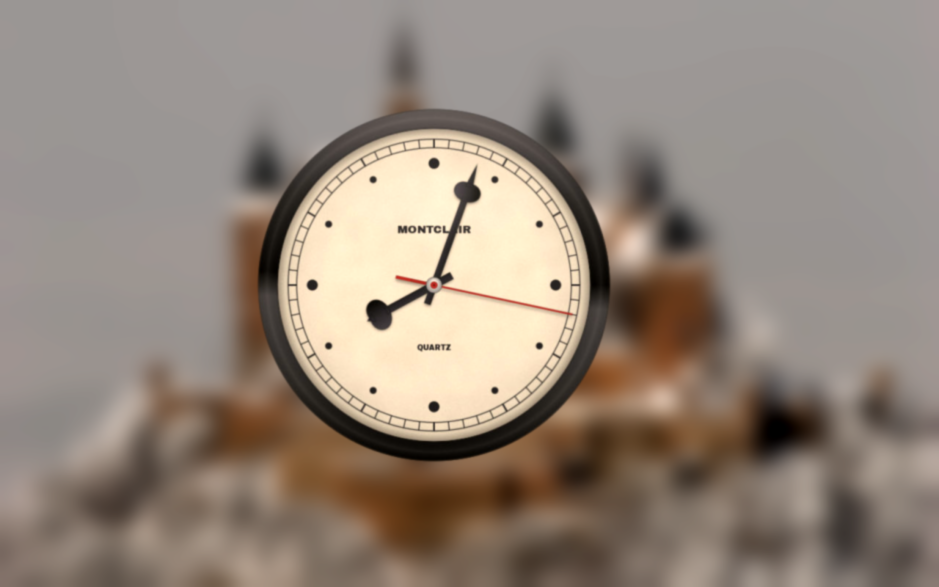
8:03:17
